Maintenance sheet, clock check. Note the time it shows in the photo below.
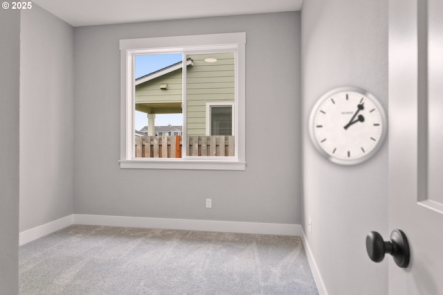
2:06
